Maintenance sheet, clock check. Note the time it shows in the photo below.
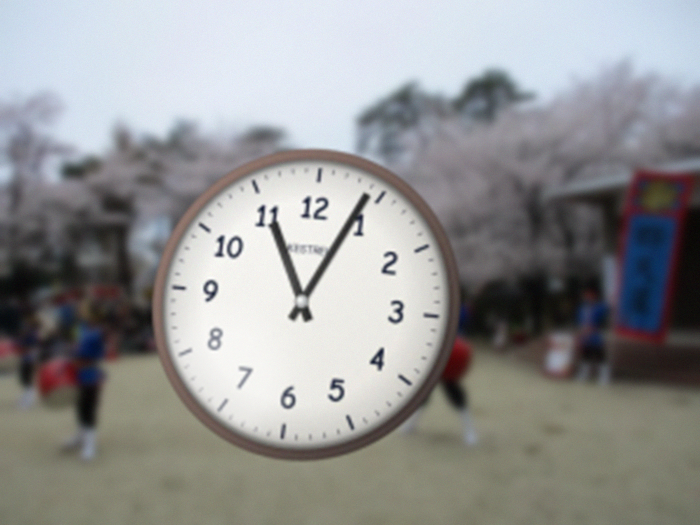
11:04
